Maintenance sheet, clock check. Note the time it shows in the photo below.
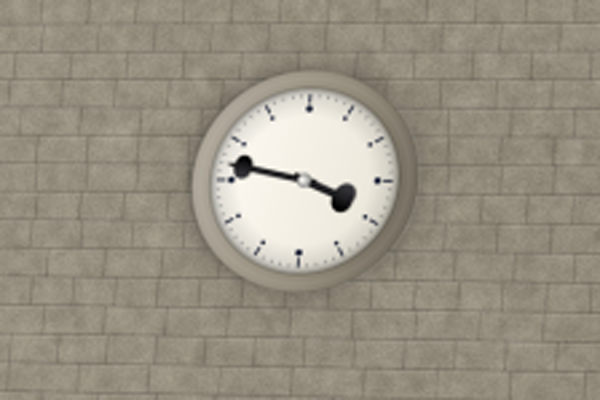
3:47
